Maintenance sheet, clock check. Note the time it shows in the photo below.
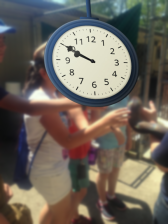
9:50
